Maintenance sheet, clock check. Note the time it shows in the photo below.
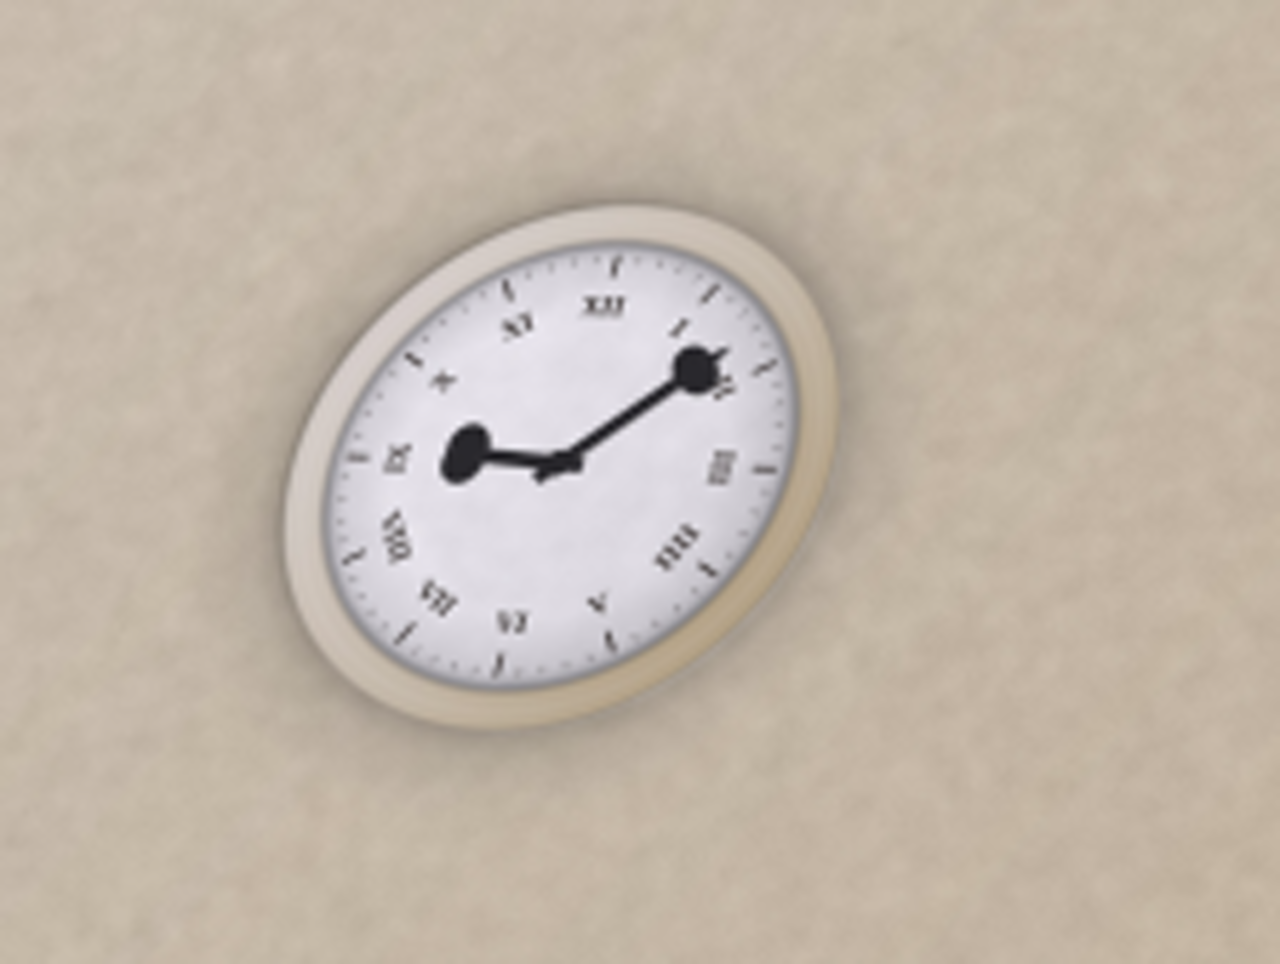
9:08
